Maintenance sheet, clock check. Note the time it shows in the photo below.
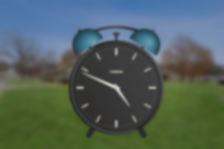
4:49
